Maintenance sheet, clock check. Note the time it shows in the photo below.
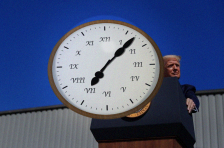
7:07
